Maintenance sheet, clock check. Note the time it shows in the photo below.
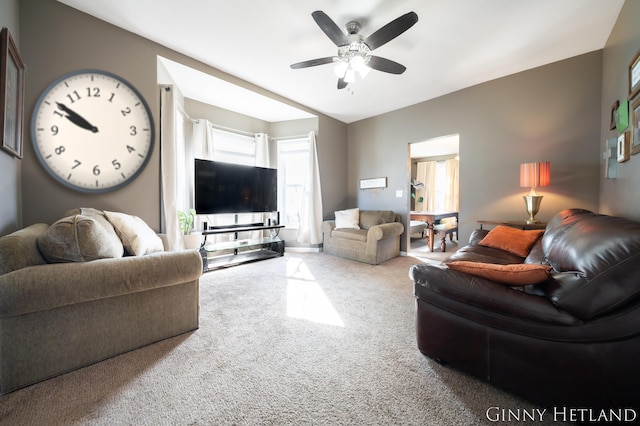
9:51
